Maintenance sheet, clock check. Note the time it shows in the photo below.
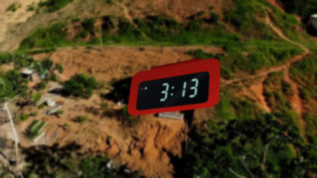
3:13
